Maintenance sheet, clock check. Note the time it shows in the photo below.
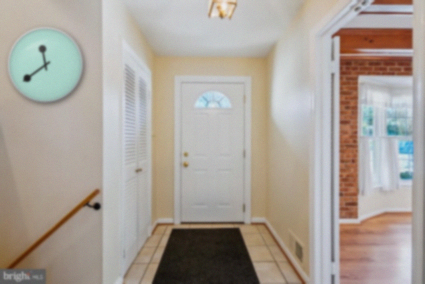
11:39
